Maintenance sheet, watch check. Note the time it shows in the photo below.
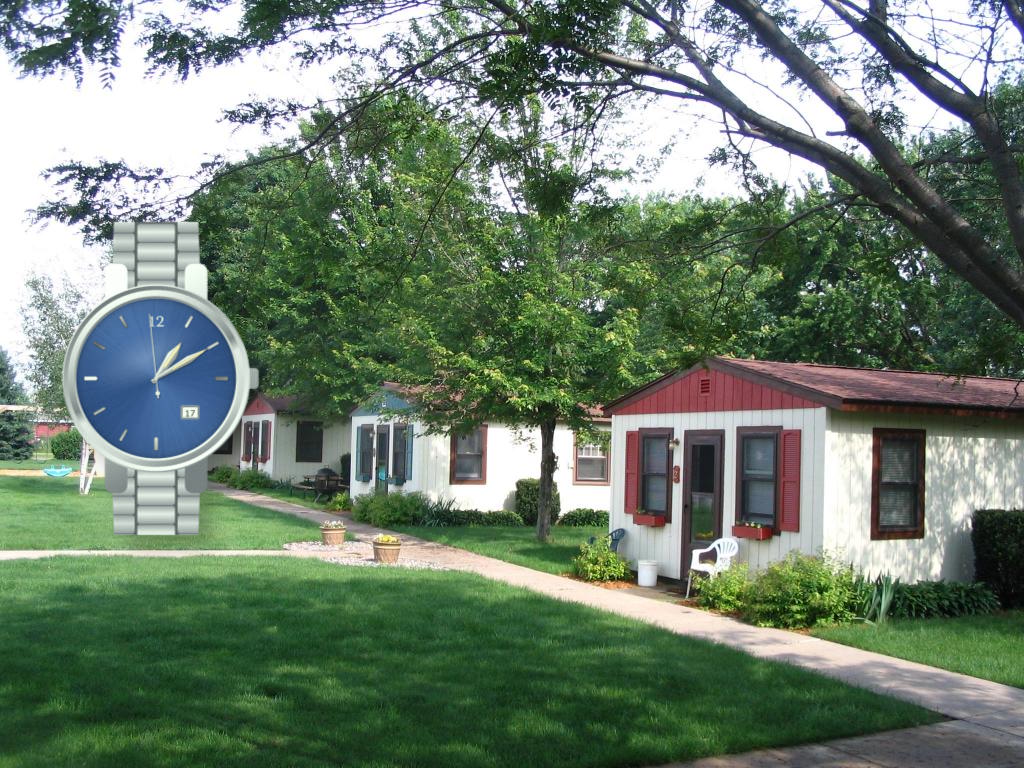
1:09:59
